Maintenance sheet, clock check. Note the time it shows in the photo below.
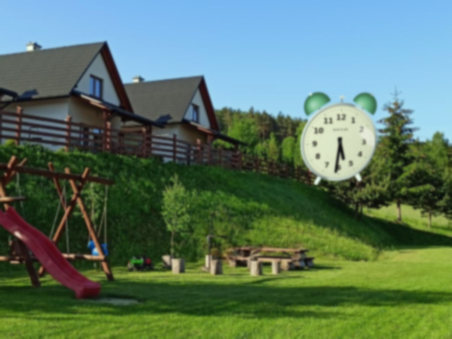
5:31
